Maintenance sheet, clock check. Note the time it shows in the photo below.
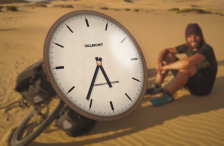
5:36
